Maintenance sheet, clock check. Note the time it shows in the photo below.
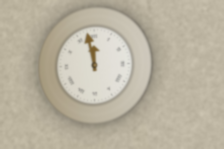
11:58
